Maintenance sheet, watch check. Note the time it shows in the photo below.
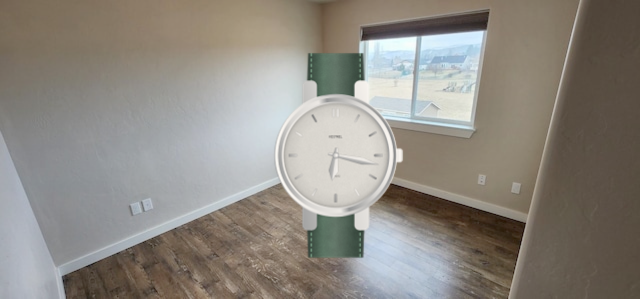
6:17
